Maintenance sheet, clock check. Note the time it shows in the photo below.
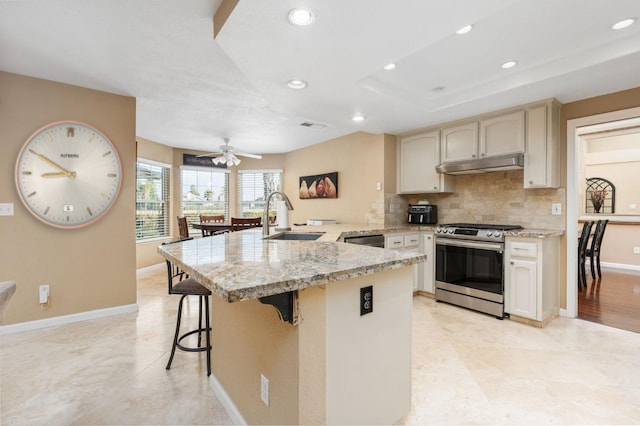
8:50
